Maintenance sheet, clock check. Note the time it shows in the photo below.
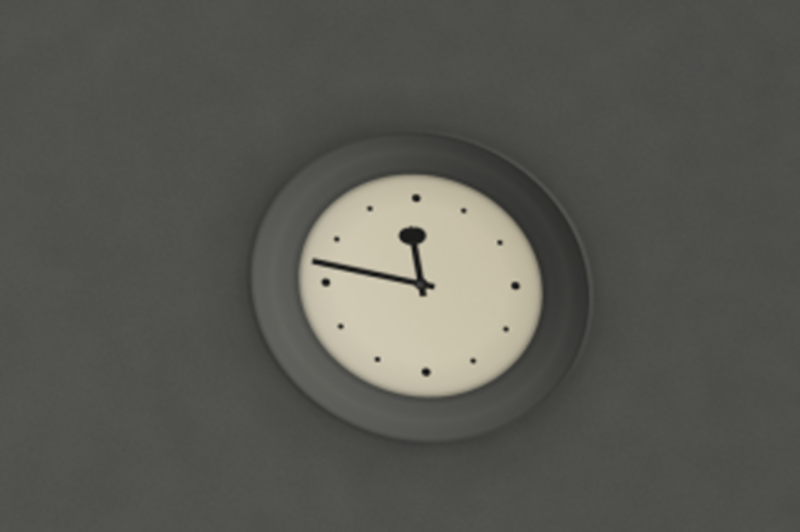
11:47
